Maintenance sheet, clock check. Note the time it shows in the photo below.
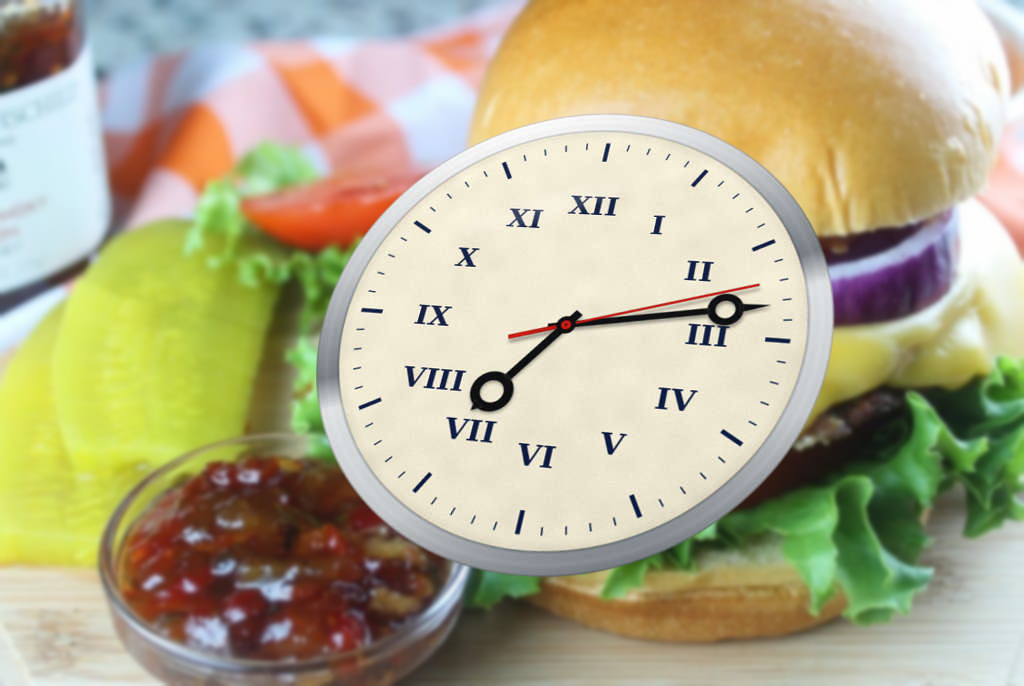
7:13:12
